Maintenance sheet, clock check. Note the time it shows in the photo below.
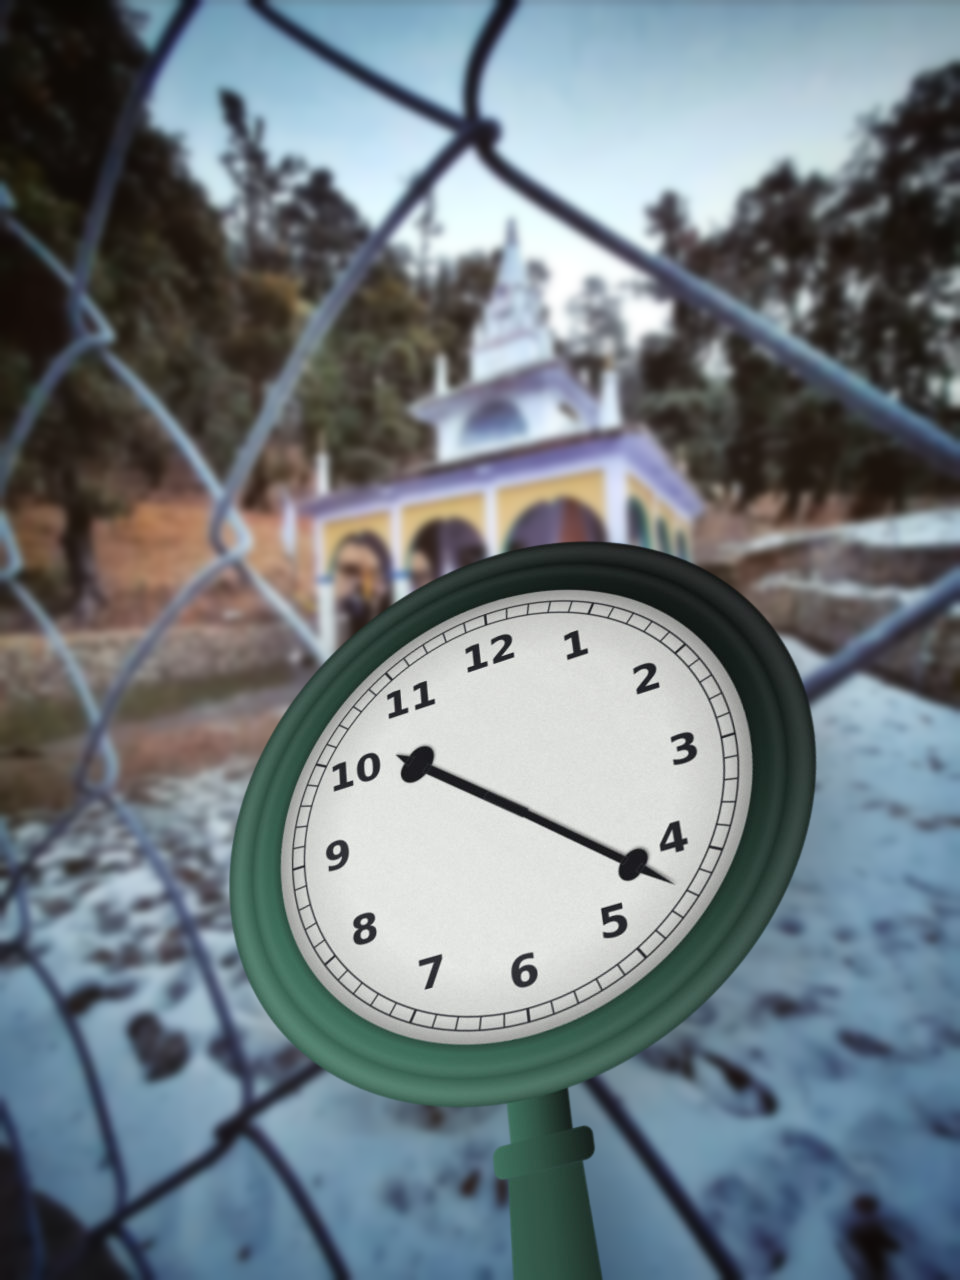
10:22
